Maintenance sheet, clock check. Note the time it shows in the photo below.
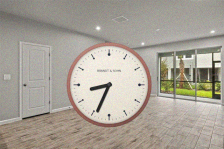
8:34
